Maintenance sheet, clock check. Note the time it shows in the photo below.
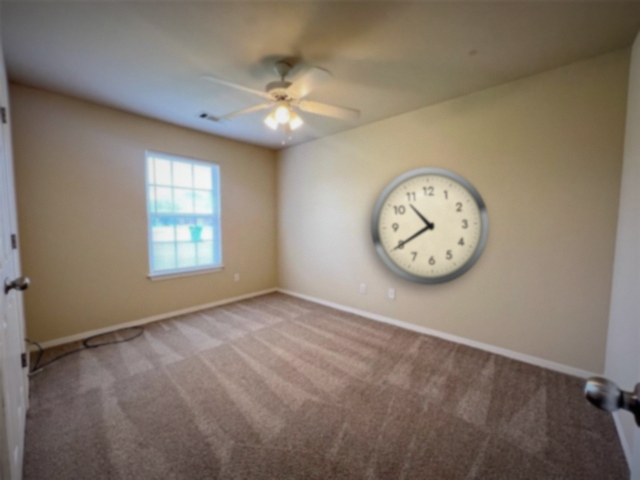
10:40
